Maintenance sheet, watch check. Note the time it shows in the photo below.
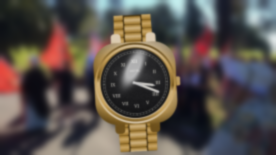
3:19
